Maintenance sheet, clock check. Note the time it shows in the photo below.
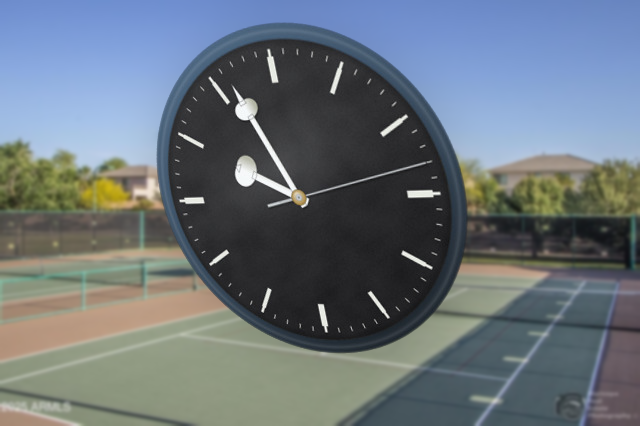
9:56:13
